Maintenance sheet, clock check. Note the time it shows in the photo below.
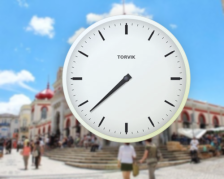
7:38
